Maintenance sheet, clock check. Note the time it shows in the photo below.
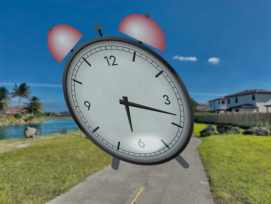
6:18
